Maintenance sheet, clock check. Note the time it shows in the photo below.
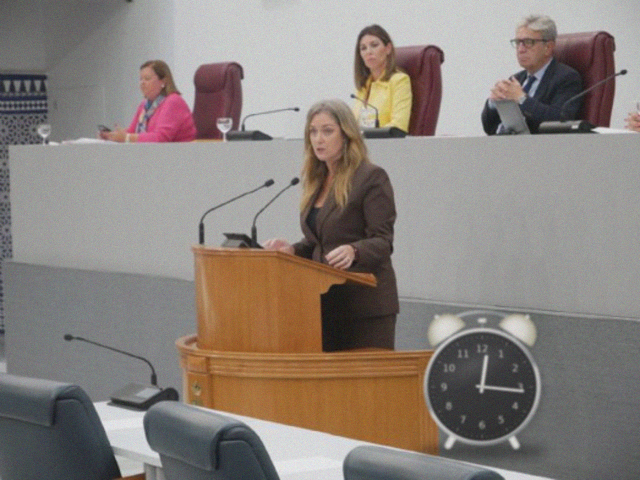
12:16
